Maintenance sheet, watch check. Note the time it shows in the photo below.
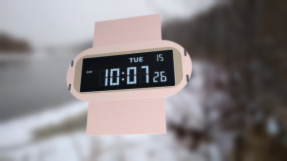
10:07:26
